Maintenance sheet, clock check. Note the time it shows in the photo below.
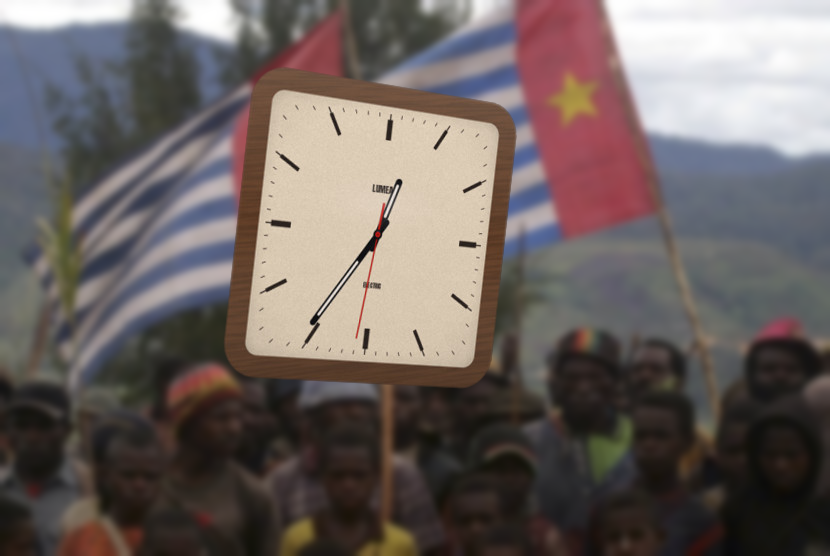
12:35:31
